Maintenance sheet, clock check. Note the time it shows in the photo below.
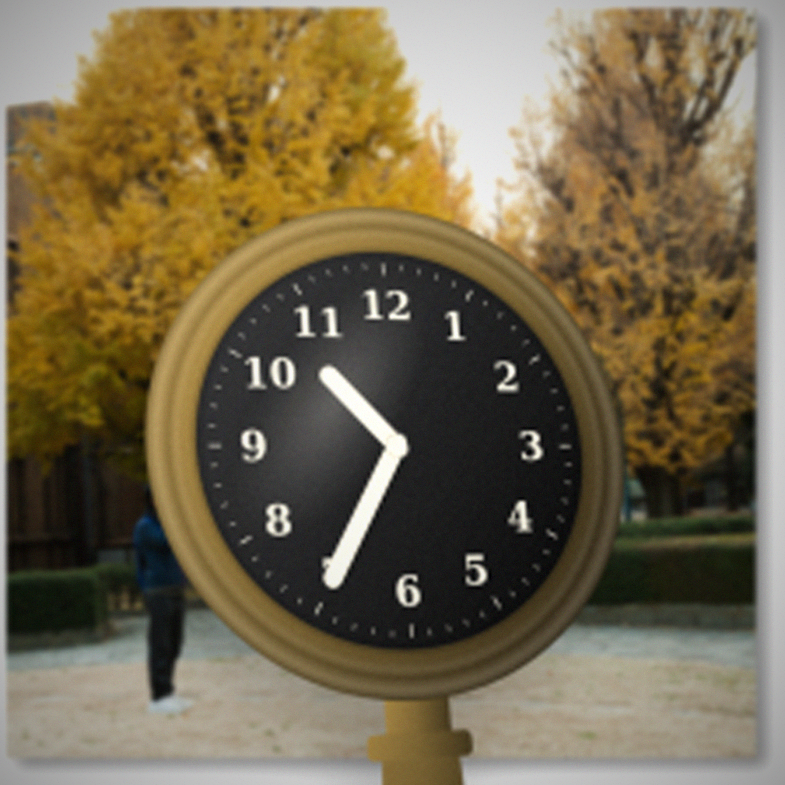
10:35
